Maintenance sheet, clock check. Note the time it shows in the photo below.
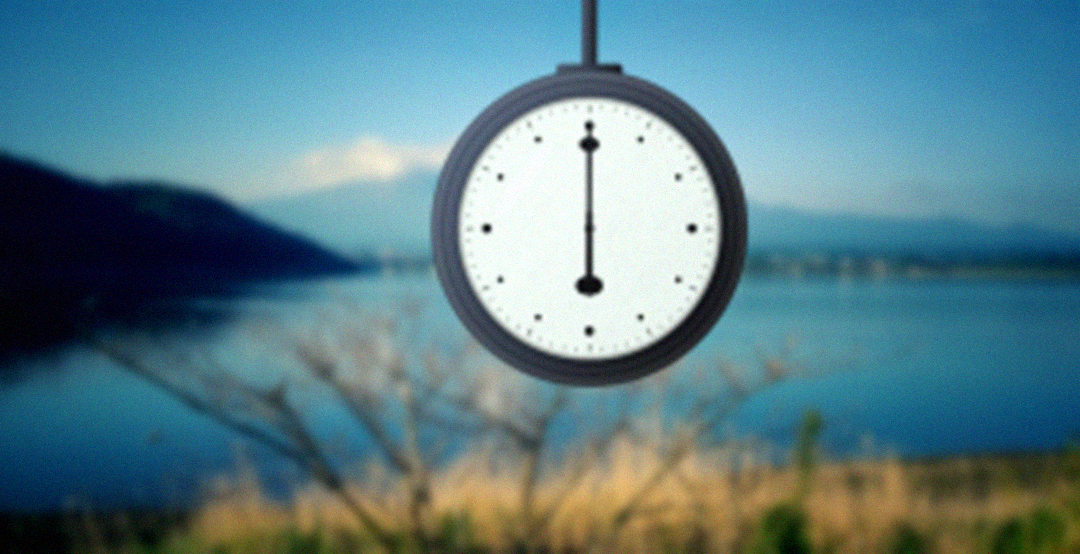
6:00
